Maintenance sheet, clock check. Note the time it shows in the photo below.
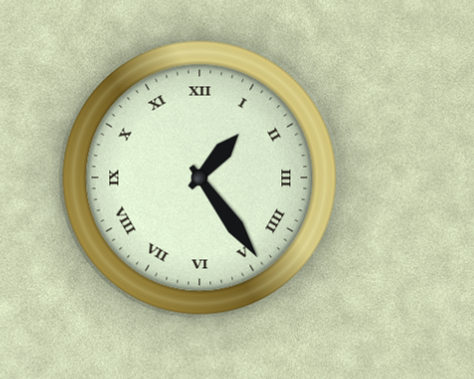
1:24
